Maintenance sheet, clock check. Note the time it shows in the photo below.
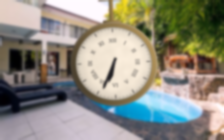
6:34
